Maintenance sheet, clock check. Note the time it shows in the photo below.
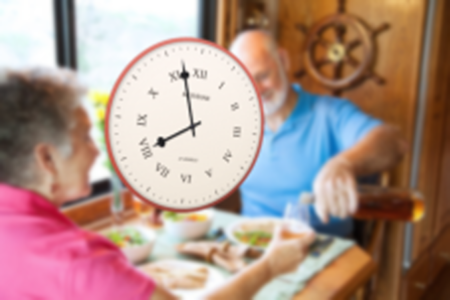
7:57
